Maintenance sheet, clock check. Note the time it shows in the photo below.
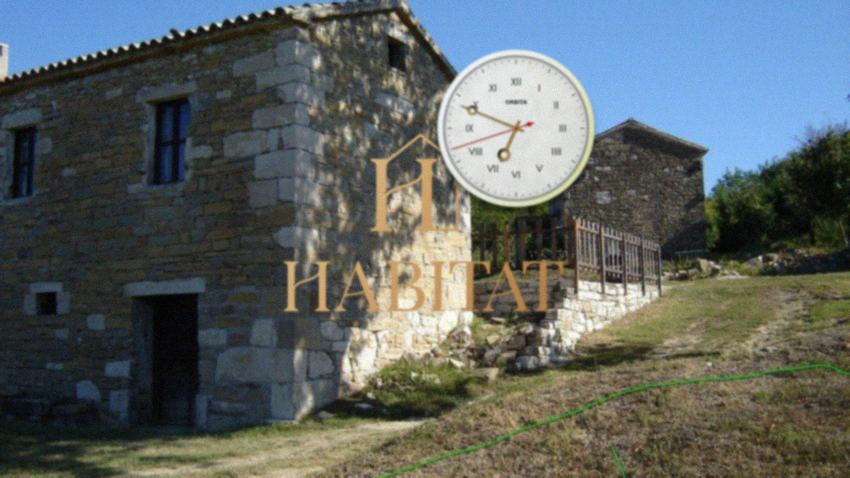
6:48:42
